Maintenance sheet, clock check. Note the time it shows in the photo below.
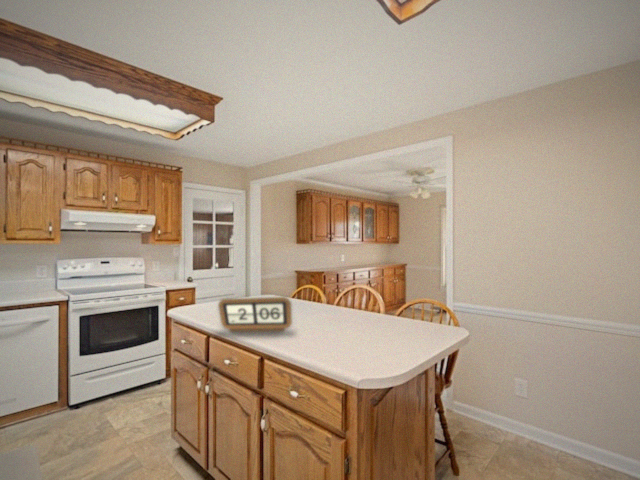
2:06
